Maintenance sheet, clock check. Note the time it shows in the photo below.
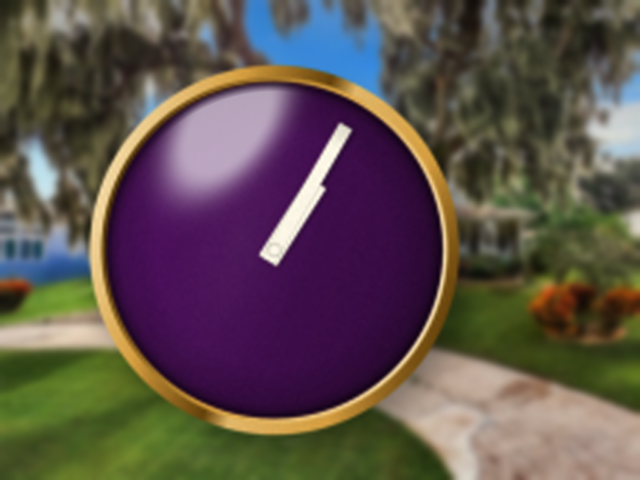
1:05
